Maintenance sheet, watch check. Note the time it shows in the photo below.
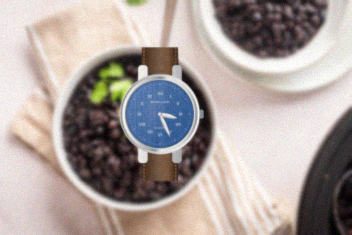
3:26
